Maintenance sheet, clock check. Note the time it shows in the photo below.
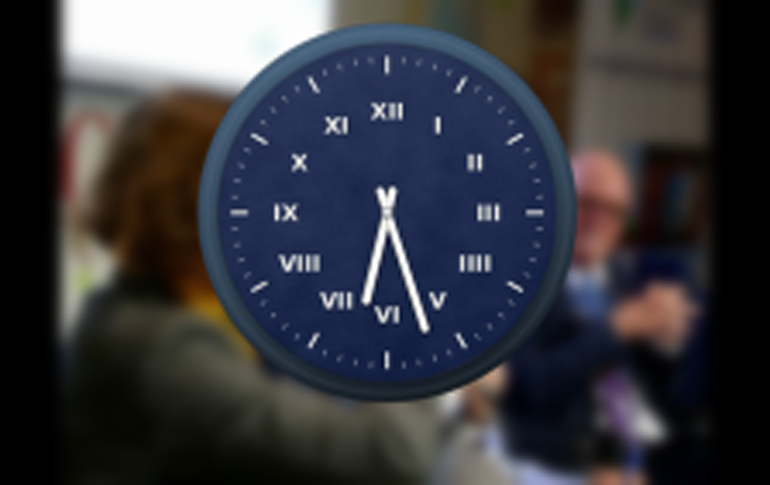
6:27
